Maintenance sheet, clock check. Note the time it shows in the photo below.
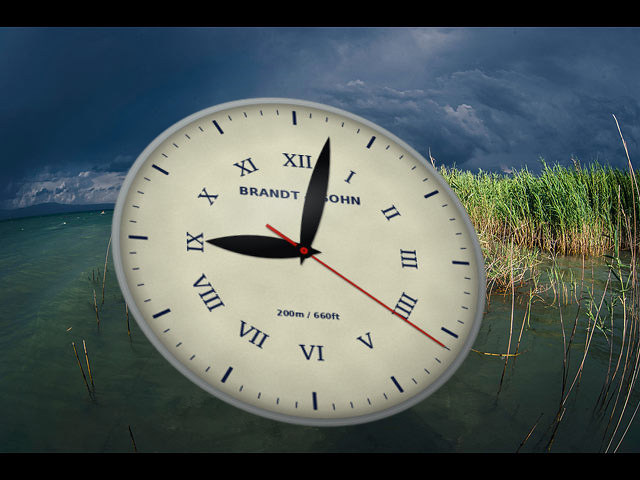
9:02:21
